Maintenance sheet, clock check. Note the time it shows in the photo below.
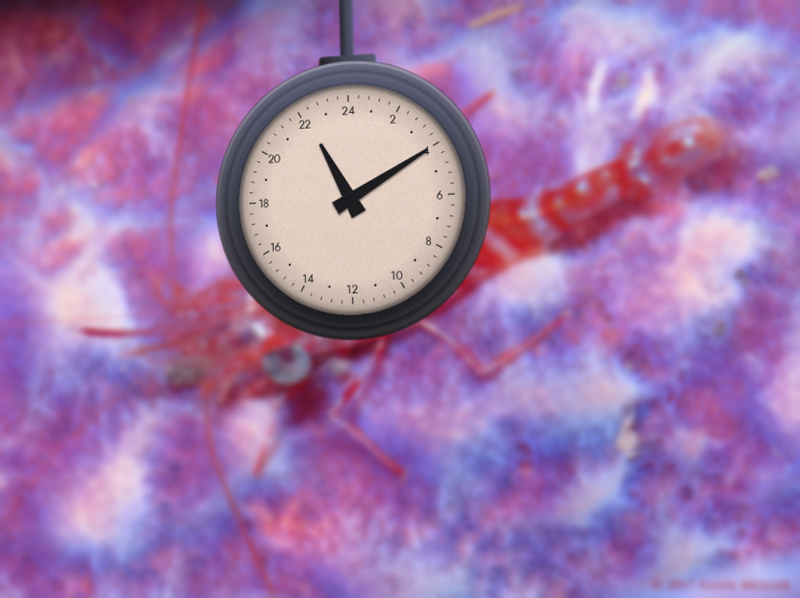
22:10
